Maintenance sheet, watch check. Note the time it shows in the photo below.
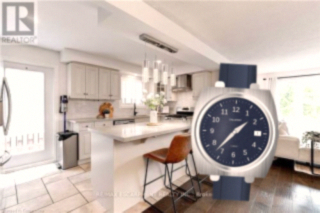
1:37
